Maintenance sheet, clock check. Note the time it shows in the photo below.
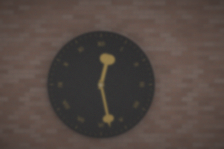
12:28
